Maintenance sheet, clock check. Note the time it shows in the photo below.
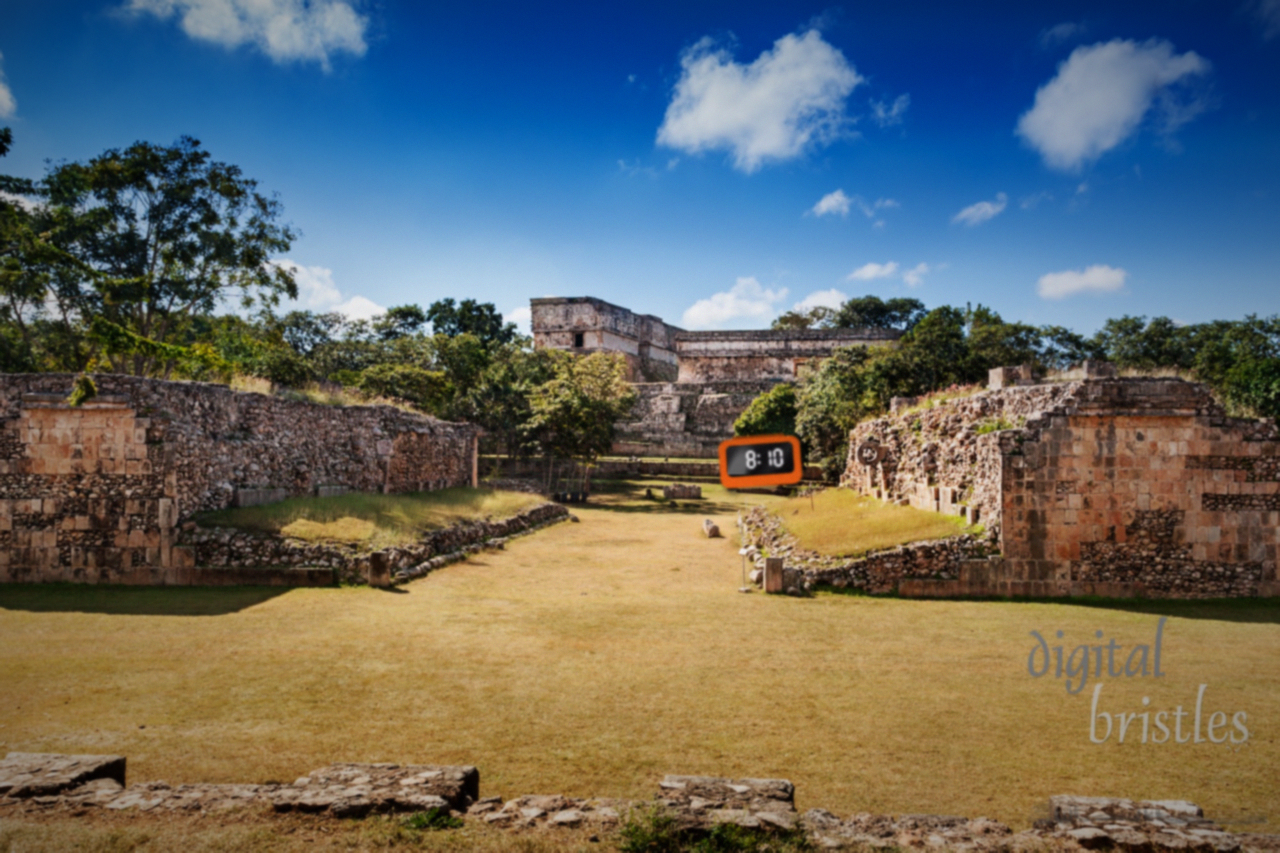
8:10
